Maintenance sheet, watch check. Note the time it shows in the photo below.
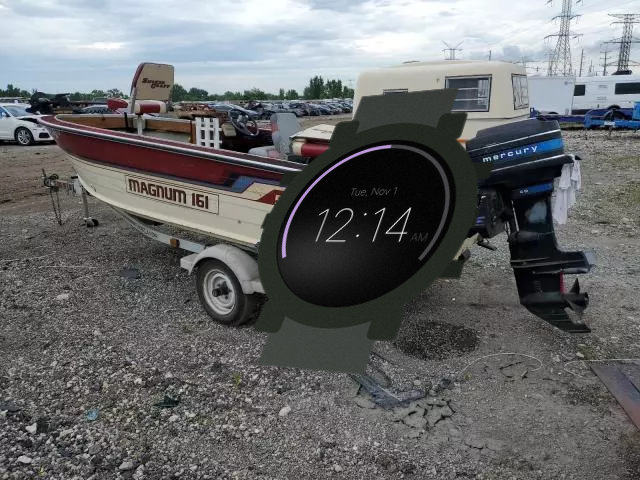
12:14
